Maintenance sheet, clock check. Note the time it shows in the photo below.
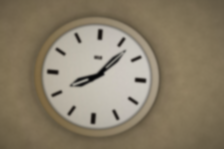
8:07
